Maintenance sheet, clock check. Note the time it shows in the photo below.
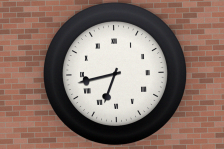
6:43
